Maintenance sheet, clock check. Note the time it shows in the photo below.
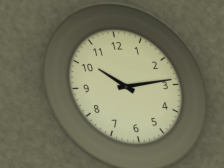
10:14
